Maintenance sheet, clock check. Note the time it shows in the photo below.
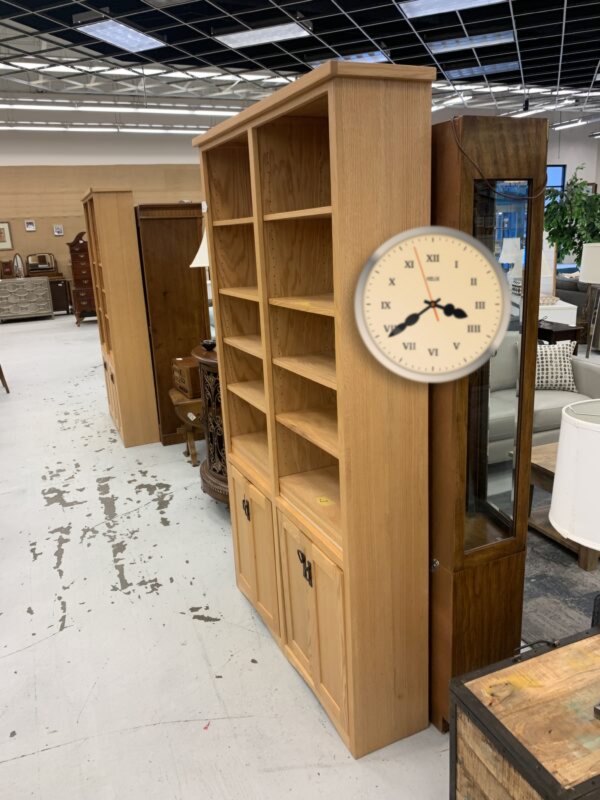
3:38:57
